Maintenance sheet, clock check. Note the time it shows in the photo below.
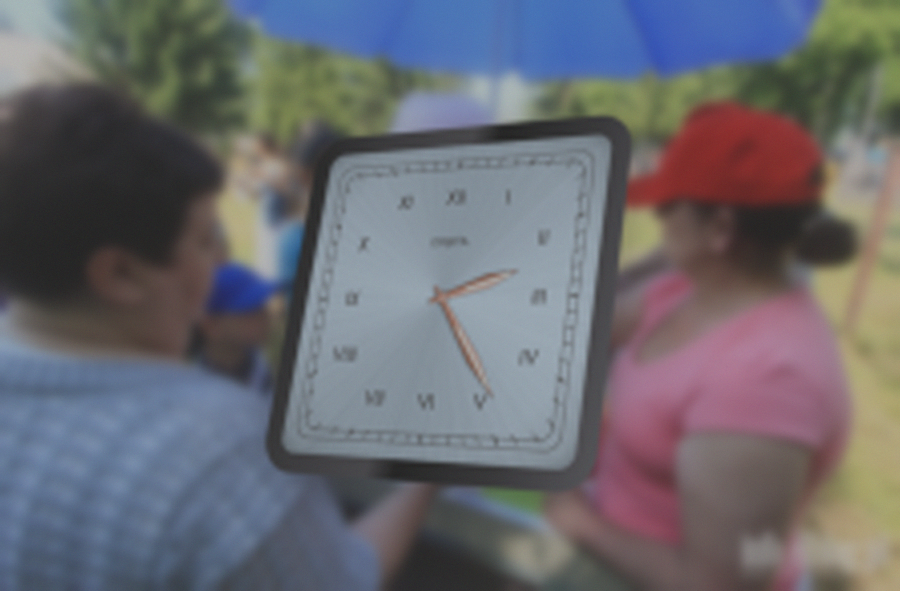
2:24
